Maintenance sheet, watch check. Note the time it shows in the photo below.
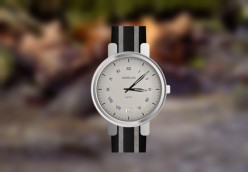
3:08
